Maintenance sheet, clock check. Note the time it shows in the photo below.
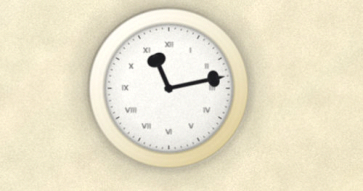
11:13
